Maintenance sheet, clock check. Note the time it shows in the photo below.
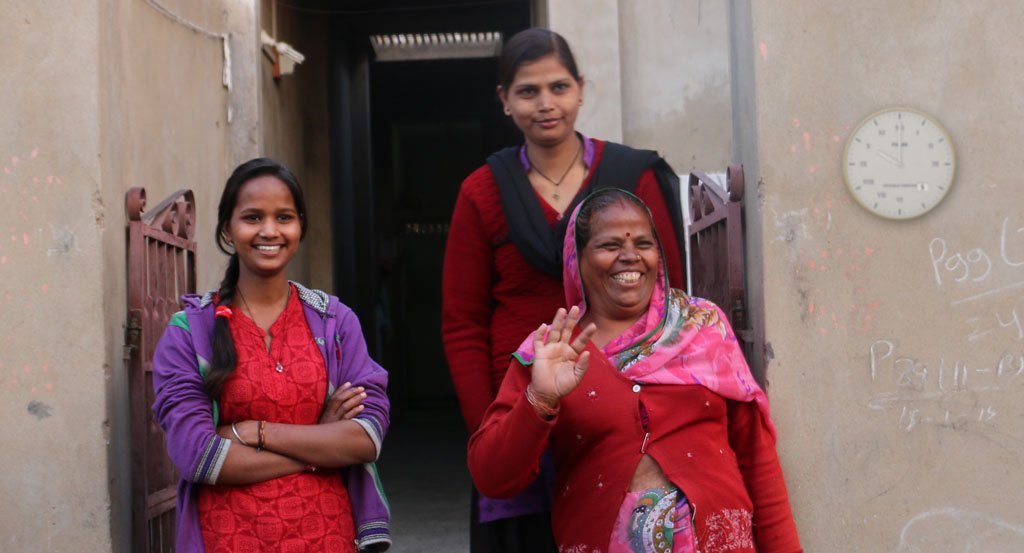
10:00
